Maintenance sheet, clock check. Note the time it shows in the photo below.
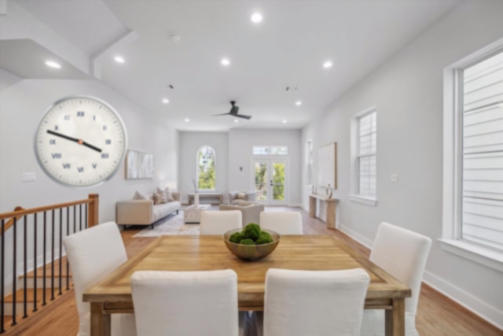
3:48
